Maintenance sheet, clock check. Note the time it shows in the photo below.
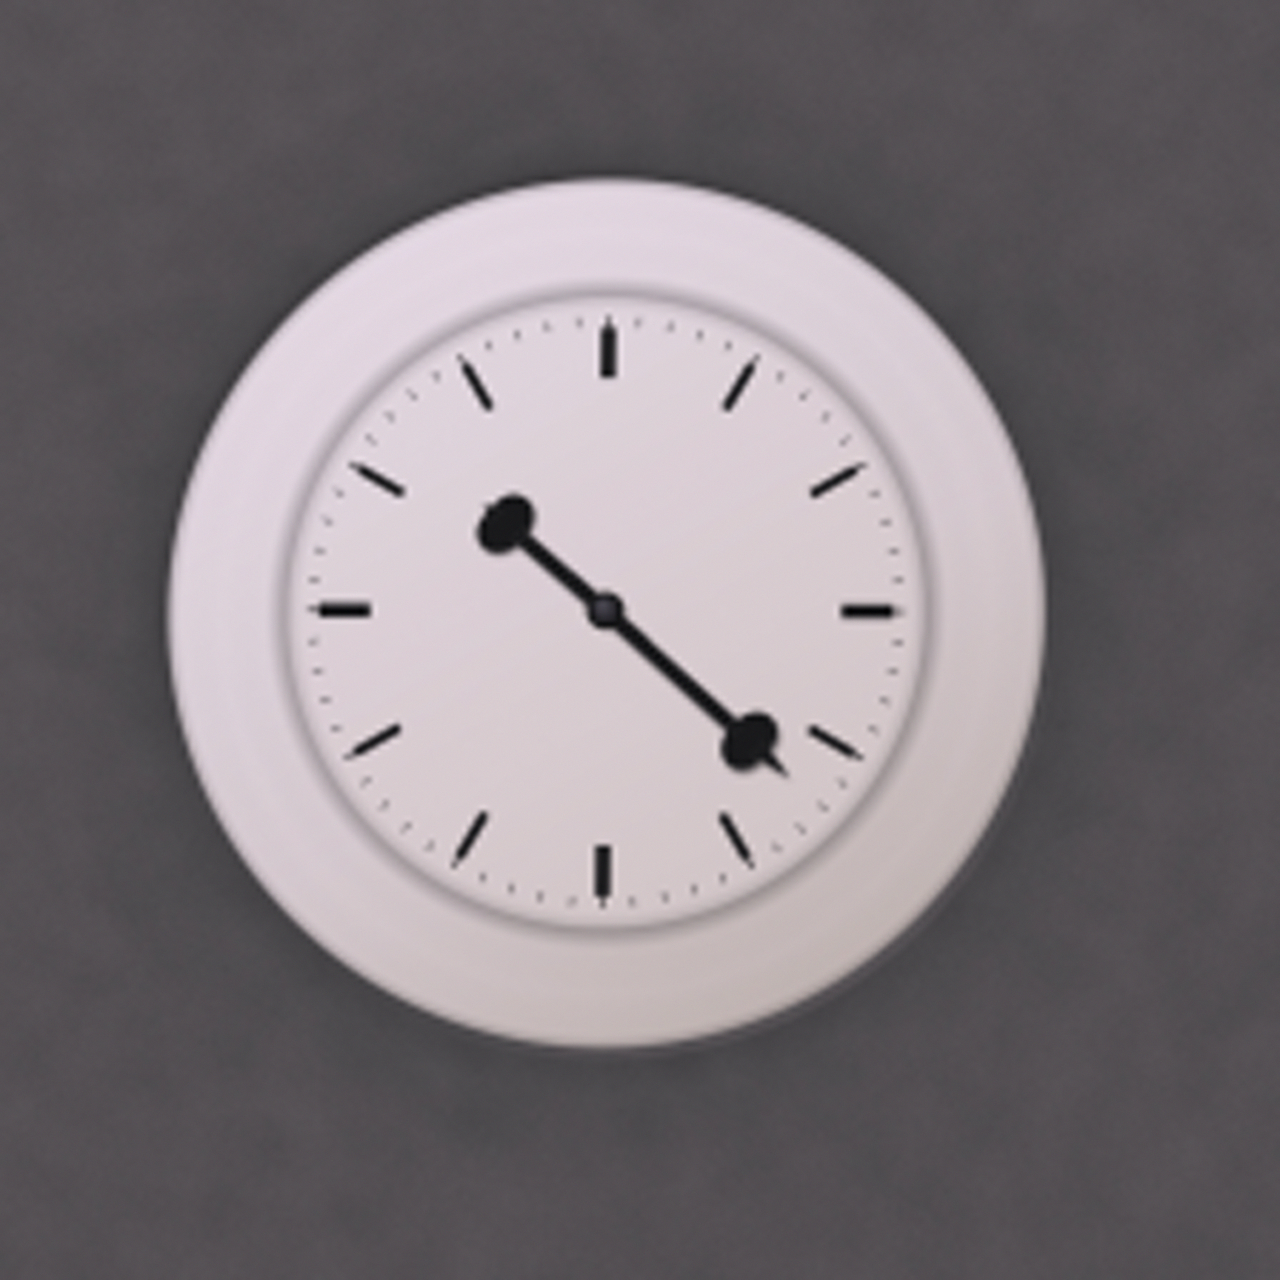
10:22
